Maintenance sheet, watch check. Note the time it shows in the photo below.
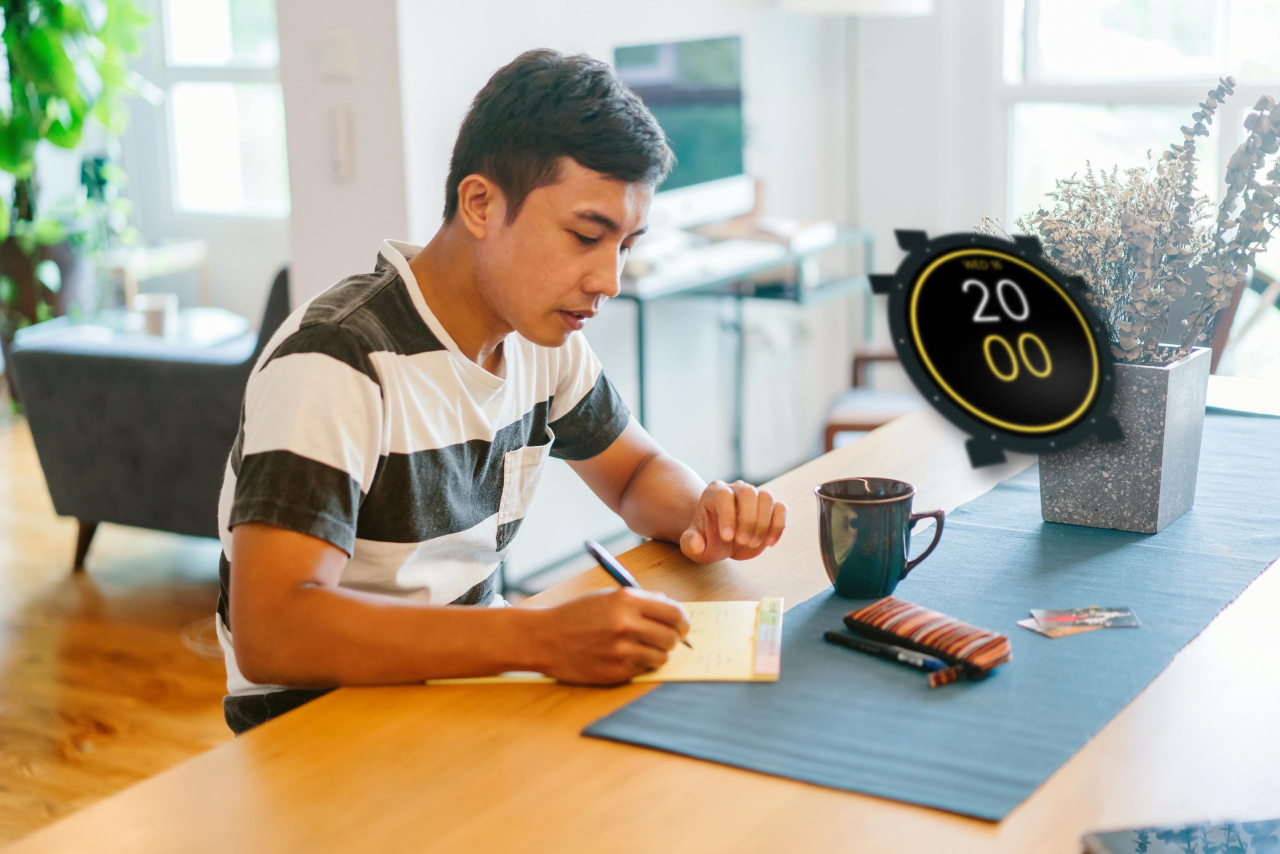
20:00
